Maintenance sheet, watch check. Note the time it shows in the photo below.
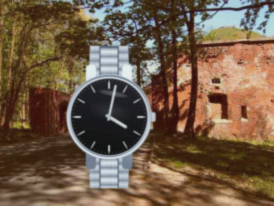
4:02
